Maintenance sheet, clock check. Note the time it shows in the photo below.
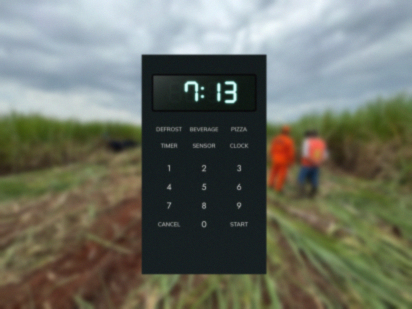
7:13
